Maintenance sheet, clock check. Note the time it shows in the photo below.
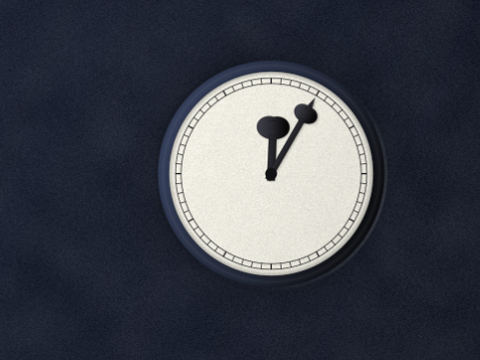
12:05
